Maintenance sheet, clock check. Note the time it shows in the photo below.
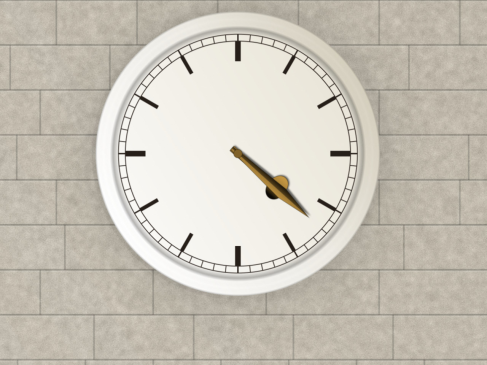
4:22
